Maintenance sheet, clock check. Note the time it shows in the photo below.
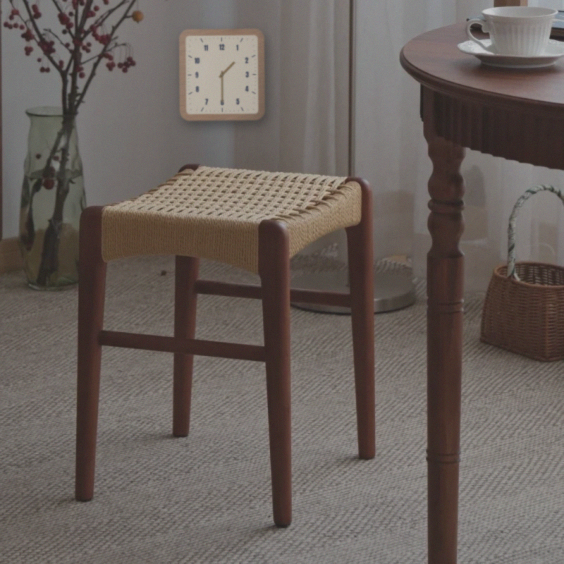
1:30
